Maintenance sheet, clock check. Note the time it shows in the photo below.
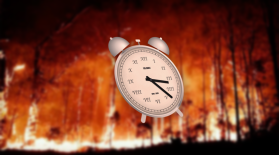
3:23
